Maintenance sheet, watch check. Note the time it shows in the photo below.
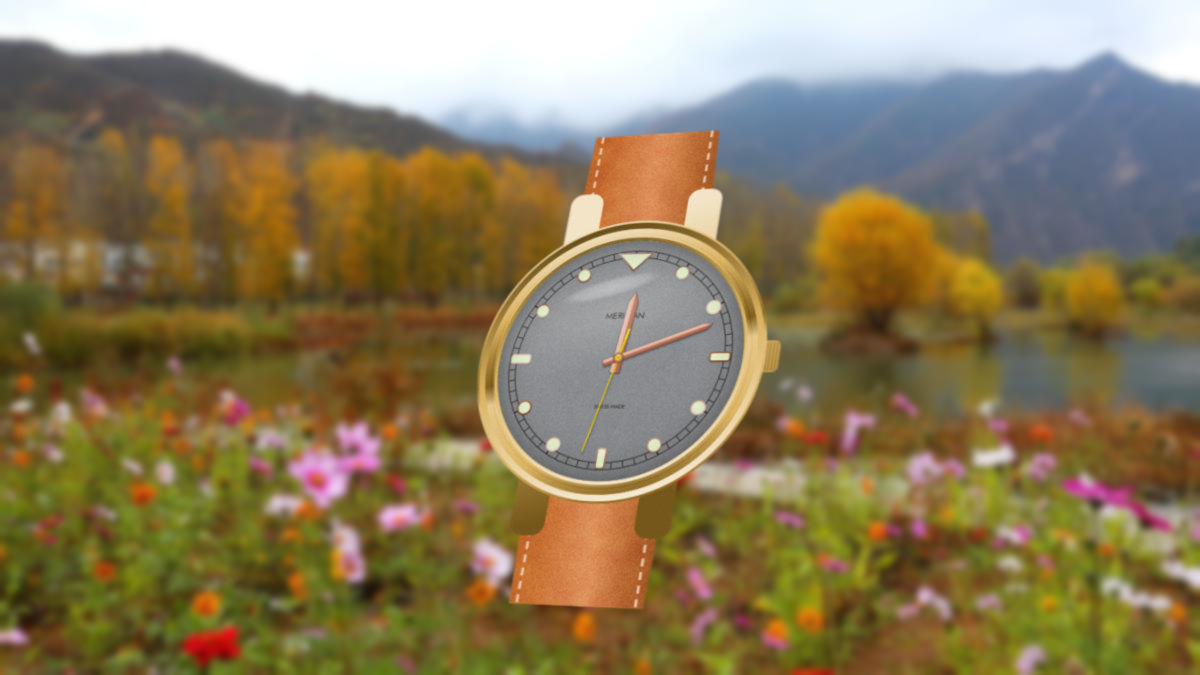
12:11:32
